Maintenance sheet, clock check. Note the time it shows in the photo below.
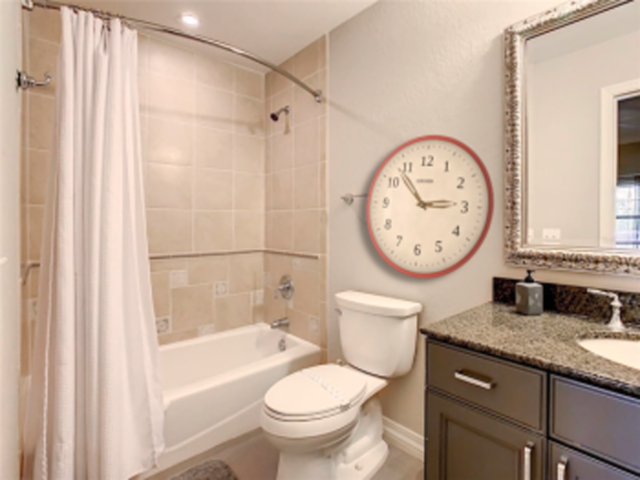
2:53
